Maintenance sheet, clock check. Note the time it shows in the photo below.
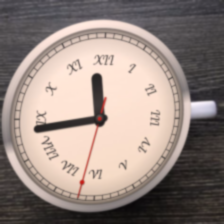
11:43:32
